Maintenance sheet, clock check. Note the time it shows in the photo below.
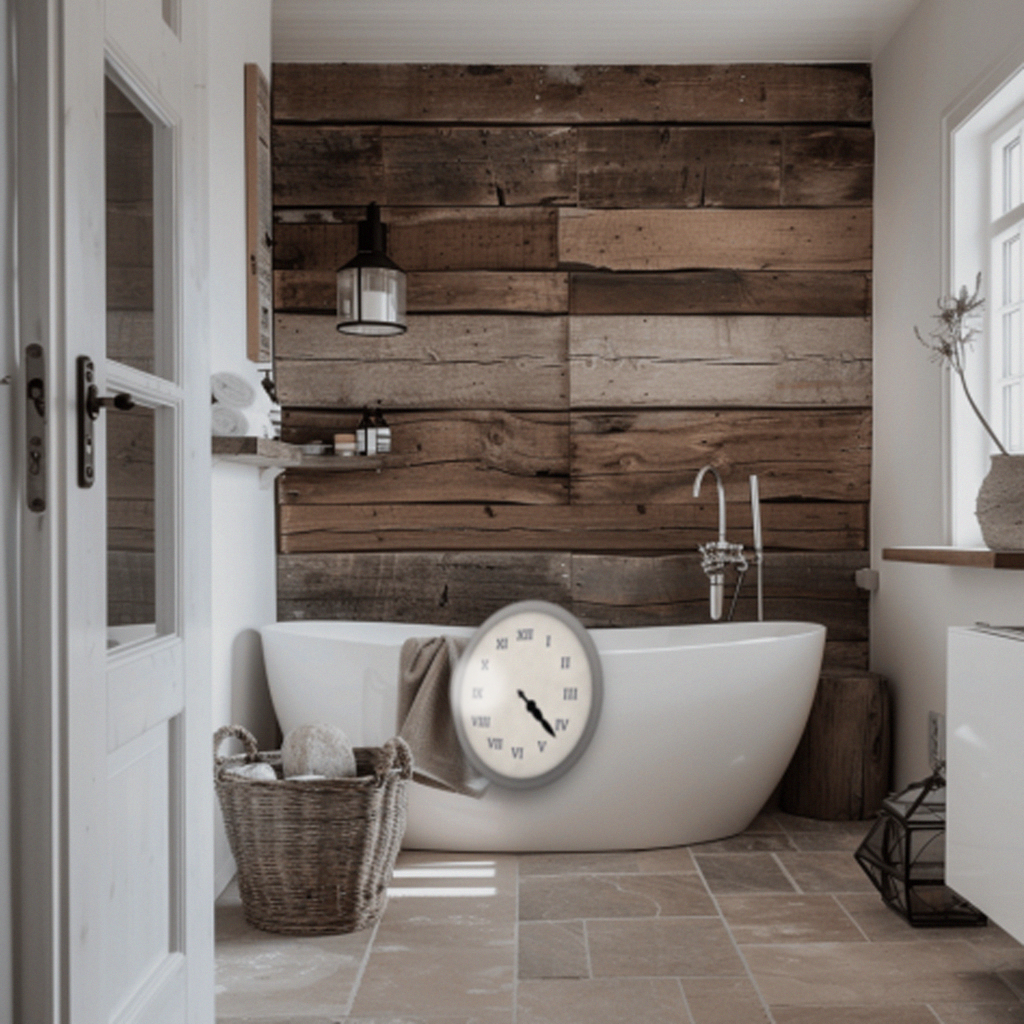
4:22
